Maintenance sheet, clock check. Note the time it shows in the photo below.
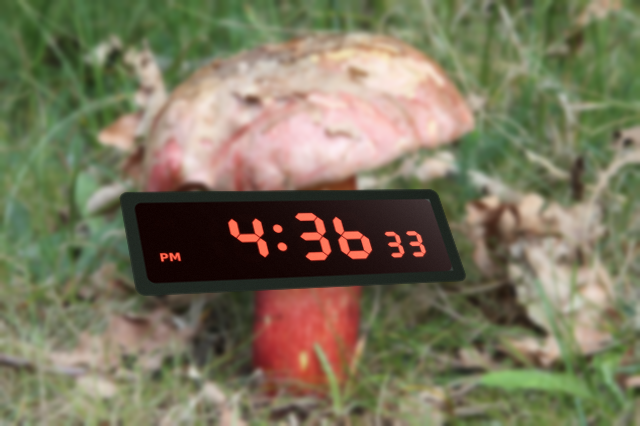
4:36:33
